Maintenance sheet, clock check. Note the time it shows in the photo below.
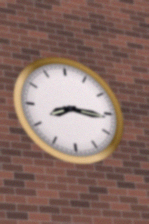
8:16
